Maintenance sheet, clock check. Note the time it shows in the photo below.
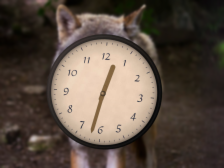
12:32
